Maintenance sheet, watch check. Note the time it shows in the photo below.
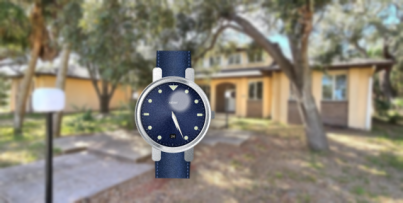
5:26
